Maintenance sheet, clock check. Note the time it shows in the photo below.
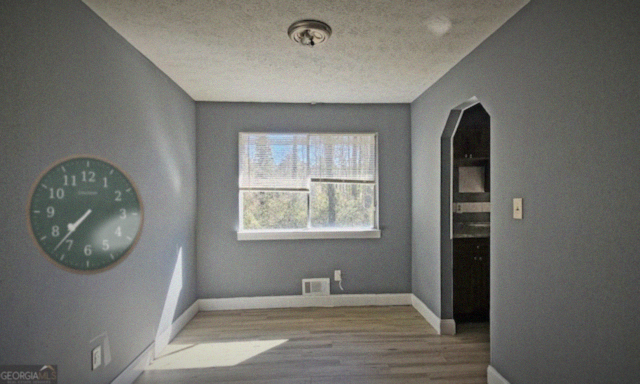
7:37
